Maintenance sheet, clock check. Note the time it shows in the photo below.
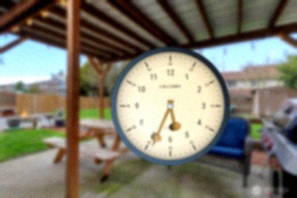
5:34
